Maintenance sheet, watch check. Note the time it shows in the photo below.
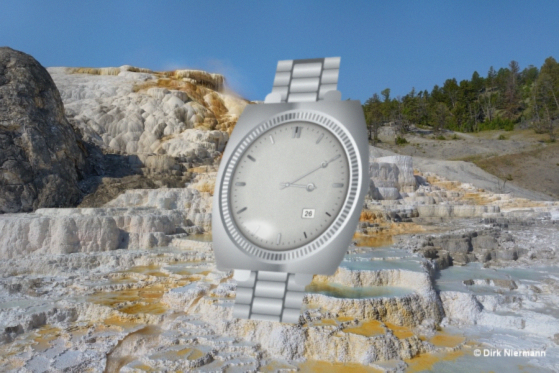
3:10
